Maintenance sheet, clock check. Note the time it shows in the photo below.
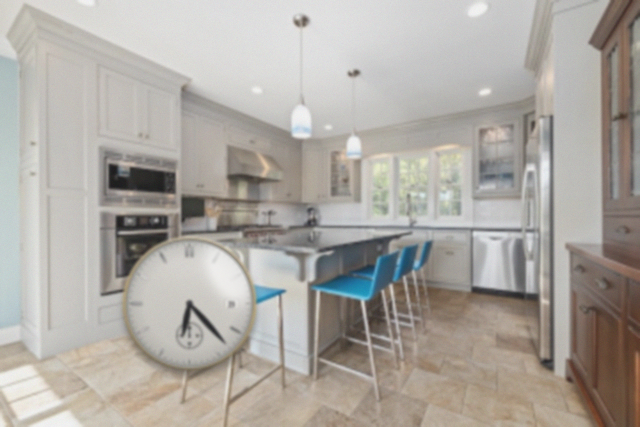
6:23
